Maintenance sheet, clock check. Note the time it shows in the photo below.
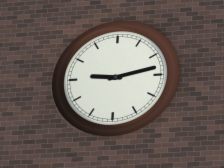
9:13
